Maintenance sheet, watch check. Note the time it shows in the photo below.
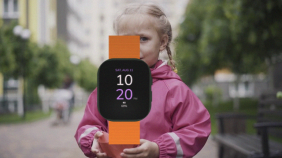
10:20
